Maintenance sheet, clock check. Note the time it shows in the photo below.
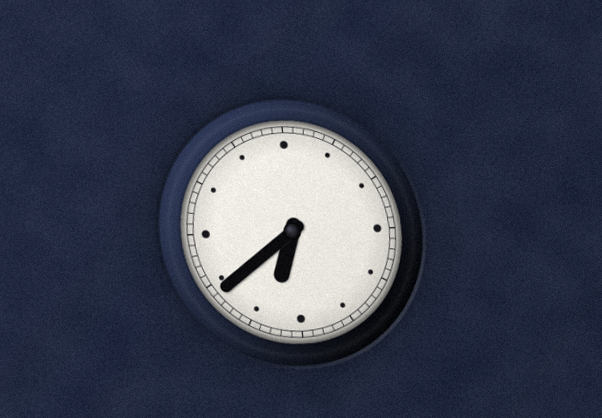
6:39
